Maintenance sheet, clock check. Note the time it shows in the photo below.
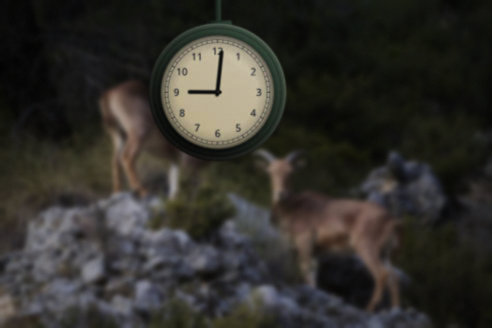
9:01
